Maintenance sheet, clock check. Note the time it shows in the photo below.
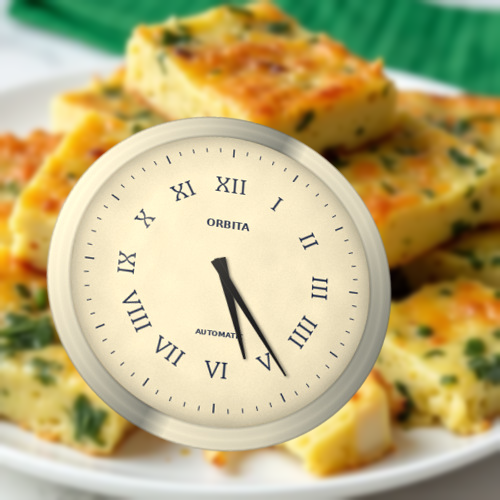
5:24
